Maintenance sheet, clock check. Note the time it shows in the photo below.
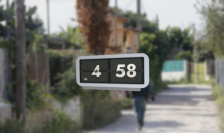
4:58
